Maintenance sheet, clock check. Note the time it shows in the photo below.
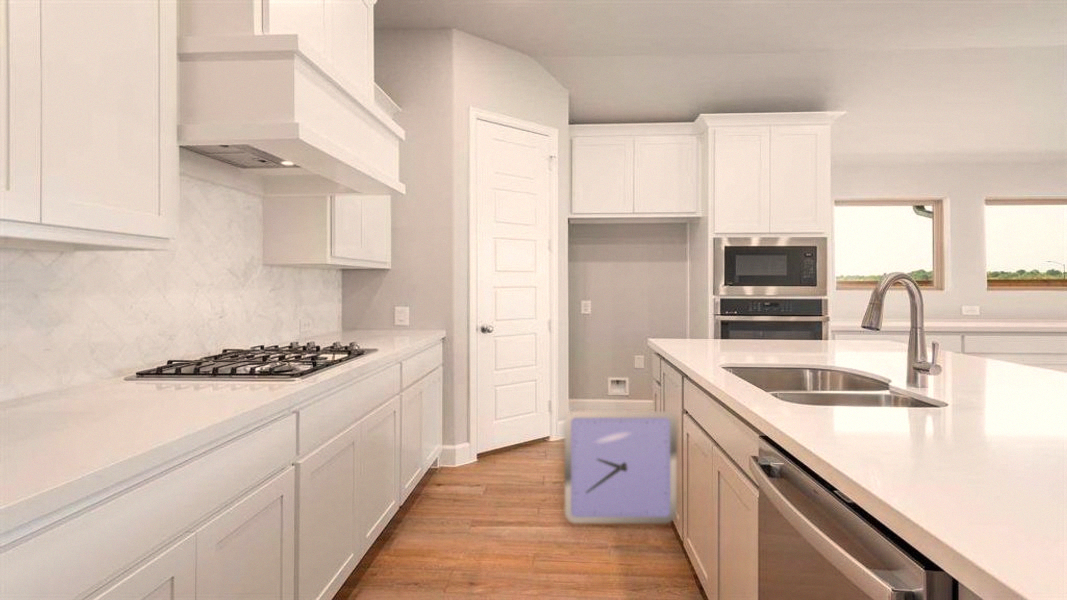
9:39
